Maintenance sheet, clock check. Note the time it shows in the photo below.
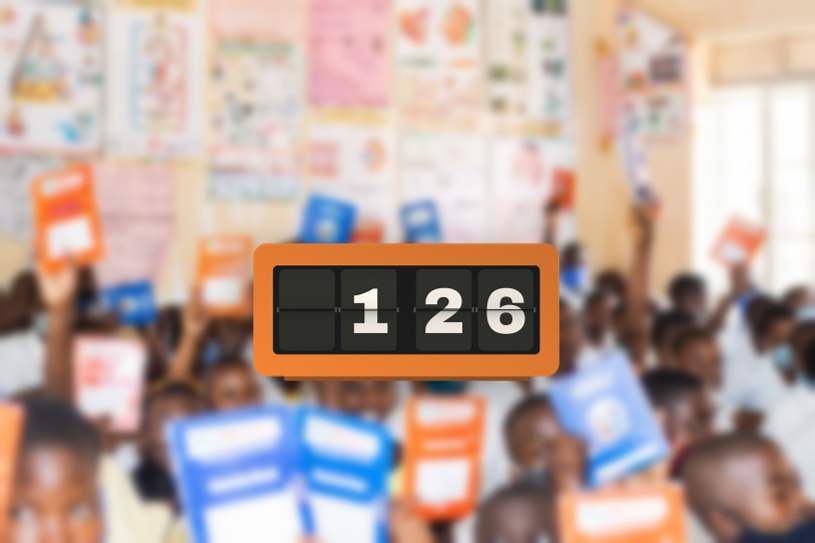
1:26
